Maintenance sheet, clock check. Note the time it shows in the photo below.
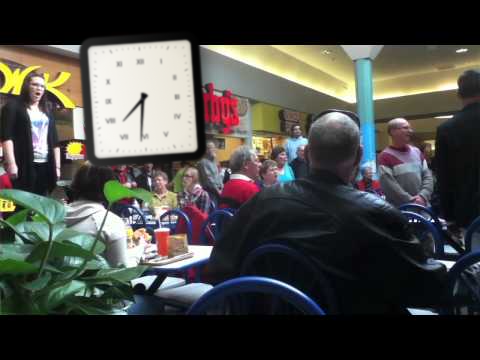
7:31
